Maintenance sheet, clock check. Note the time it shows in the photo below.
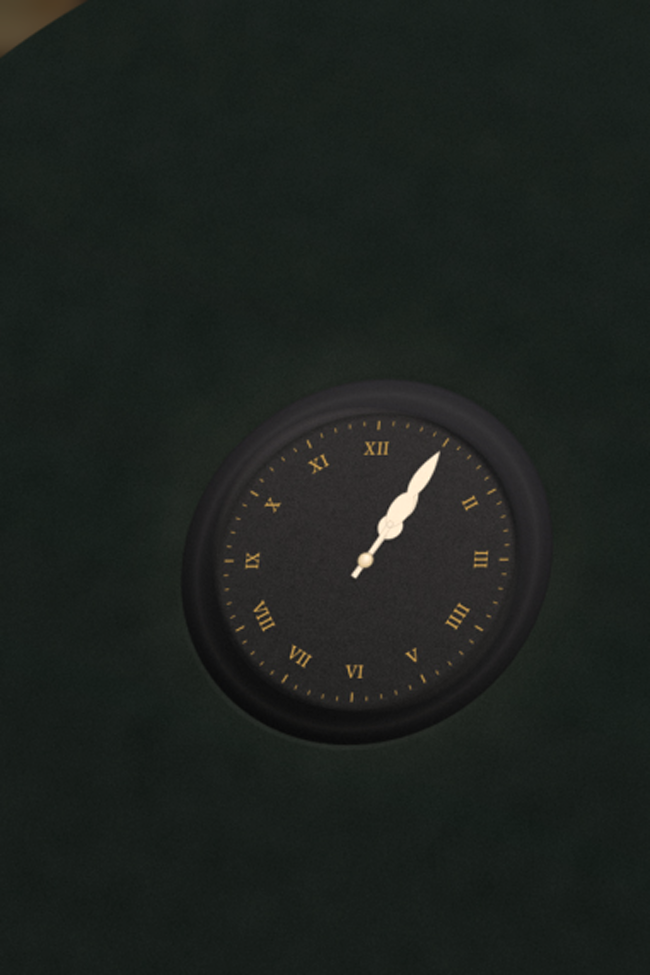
1:05
